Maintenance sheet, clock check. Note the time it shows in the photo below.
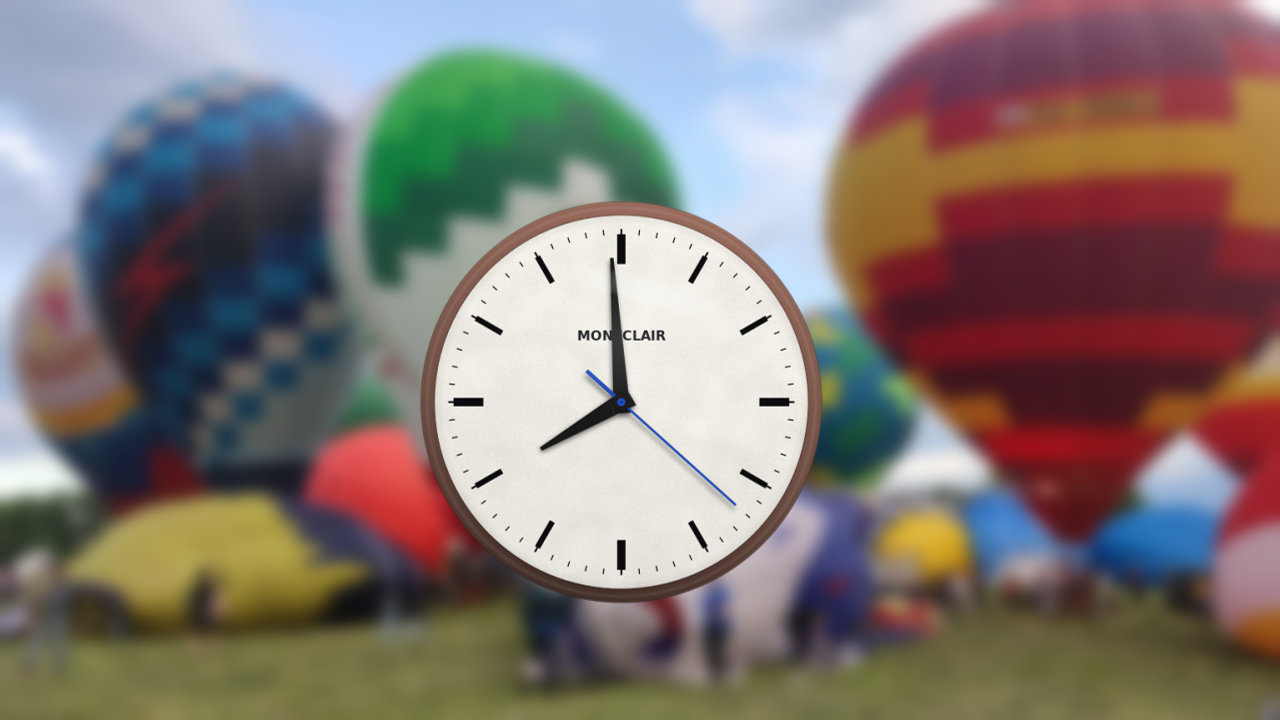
7:59:22
